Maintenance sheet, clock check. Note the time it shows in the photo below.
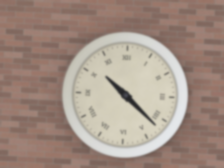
10:22
